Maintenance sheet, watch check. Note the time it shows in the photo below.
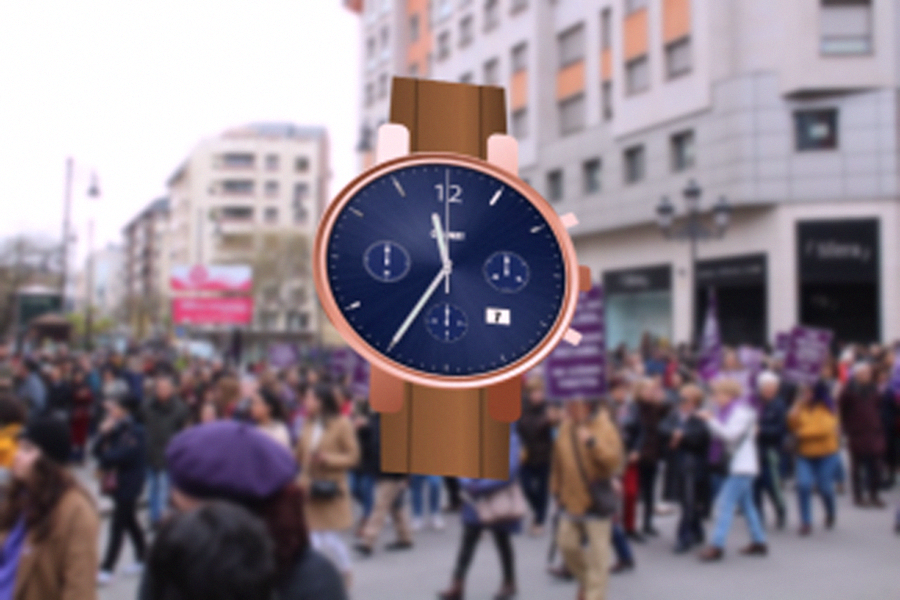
11:35
